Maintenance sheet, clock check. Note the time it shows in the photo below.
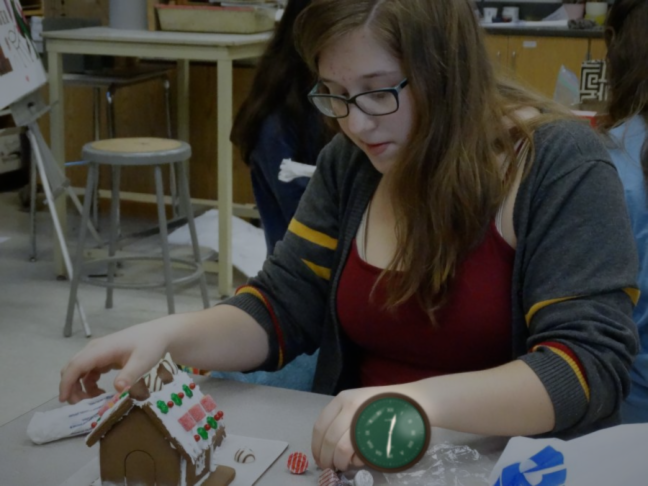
12:31
